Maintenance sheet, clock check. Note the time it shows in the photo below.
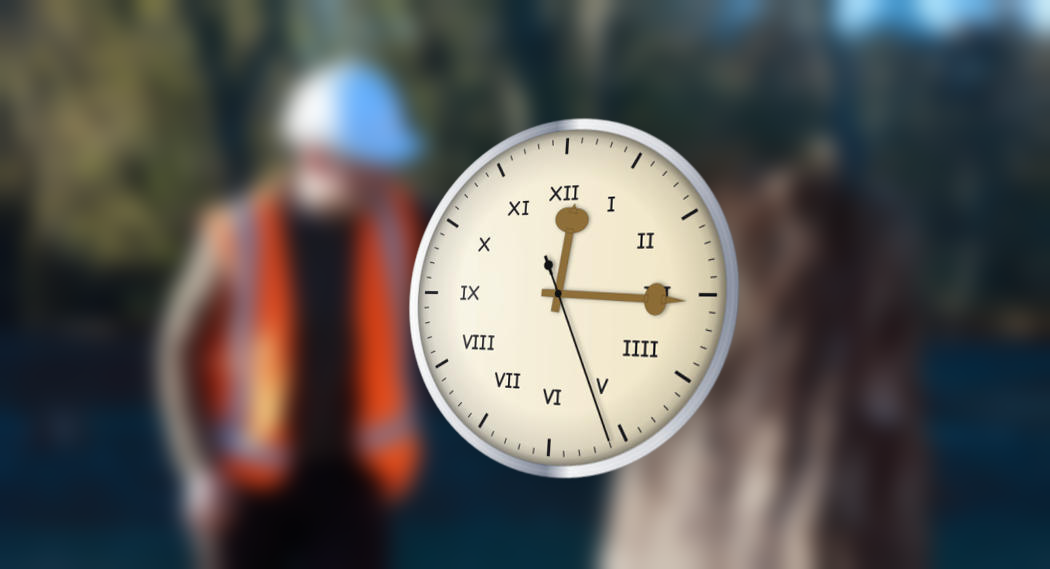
12:15:26
